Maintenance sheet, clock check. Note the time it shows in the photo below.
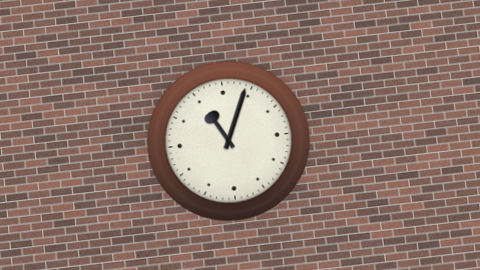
11:04
